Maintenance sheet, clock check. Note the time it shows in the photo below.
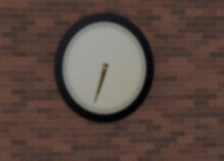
6:33
